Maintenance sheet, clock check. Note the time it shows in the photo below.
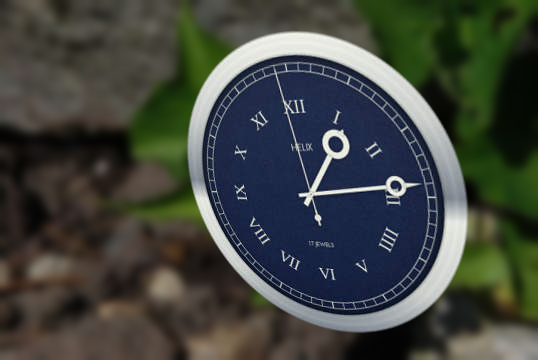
1:13:59
